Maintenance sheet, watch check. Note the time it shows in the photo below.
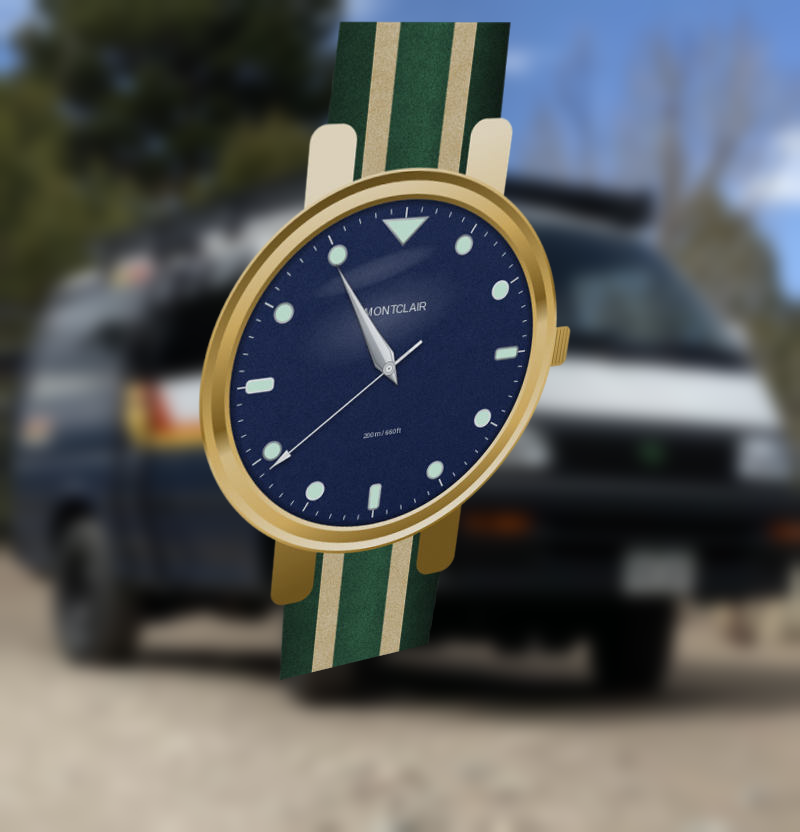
10:54:39
